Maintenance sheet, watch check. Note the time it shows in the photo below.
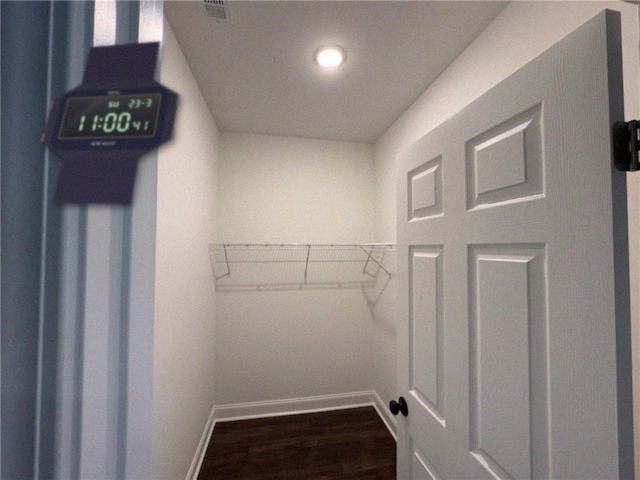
11:00
